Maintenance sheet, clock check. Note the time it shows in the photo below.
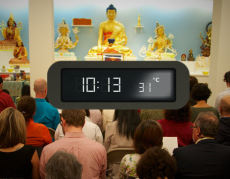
10:13
